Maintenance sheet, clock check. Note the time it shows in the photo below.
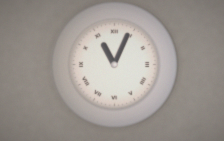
11:04
